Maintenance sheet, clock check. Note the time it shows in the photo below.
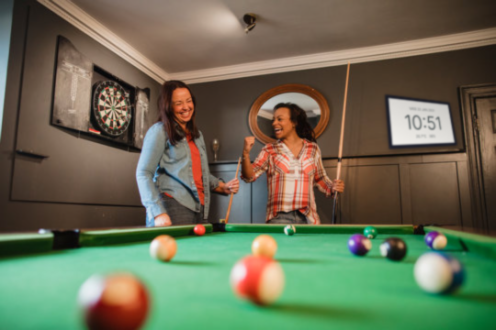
10:51
